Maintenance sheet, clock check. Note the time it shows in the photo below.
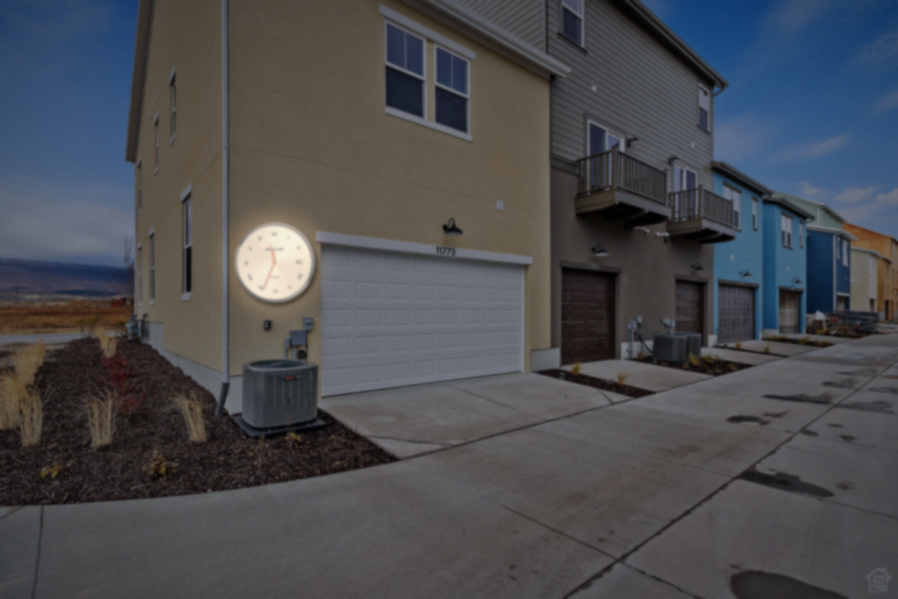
11:34
